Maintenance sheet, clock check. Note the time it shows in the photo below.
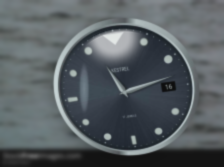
11:13
